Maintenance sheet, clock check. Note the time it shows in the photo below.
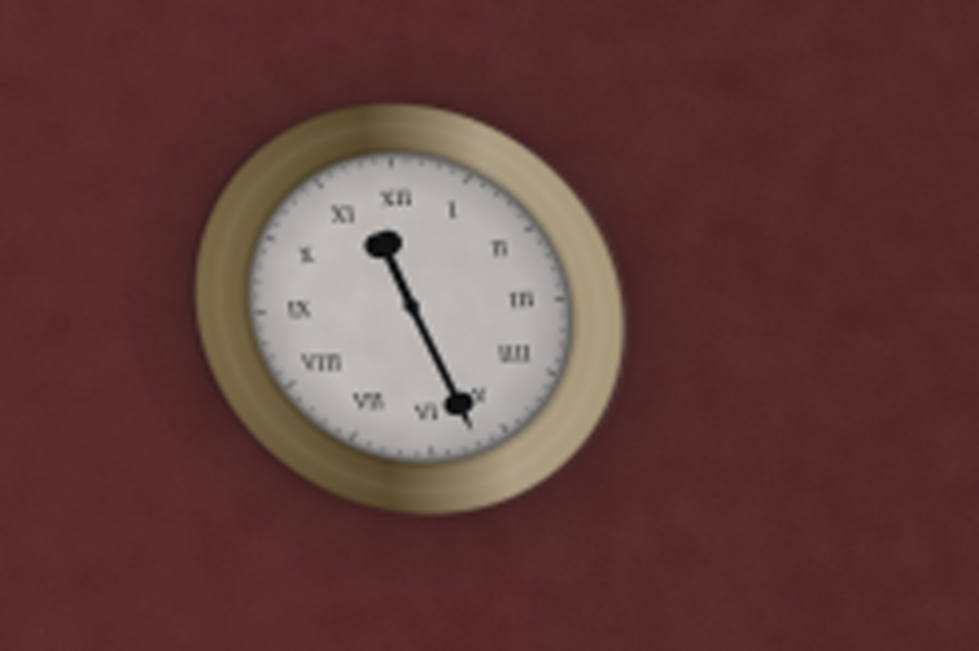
11:27
